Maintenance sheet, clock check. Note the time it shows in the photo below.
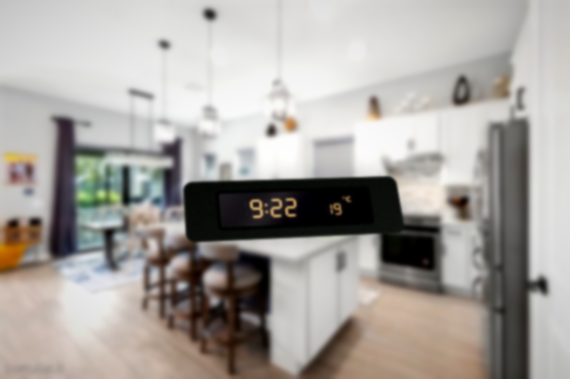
9:22
